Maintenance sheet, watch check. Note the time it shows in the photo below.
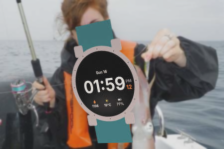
1:59
